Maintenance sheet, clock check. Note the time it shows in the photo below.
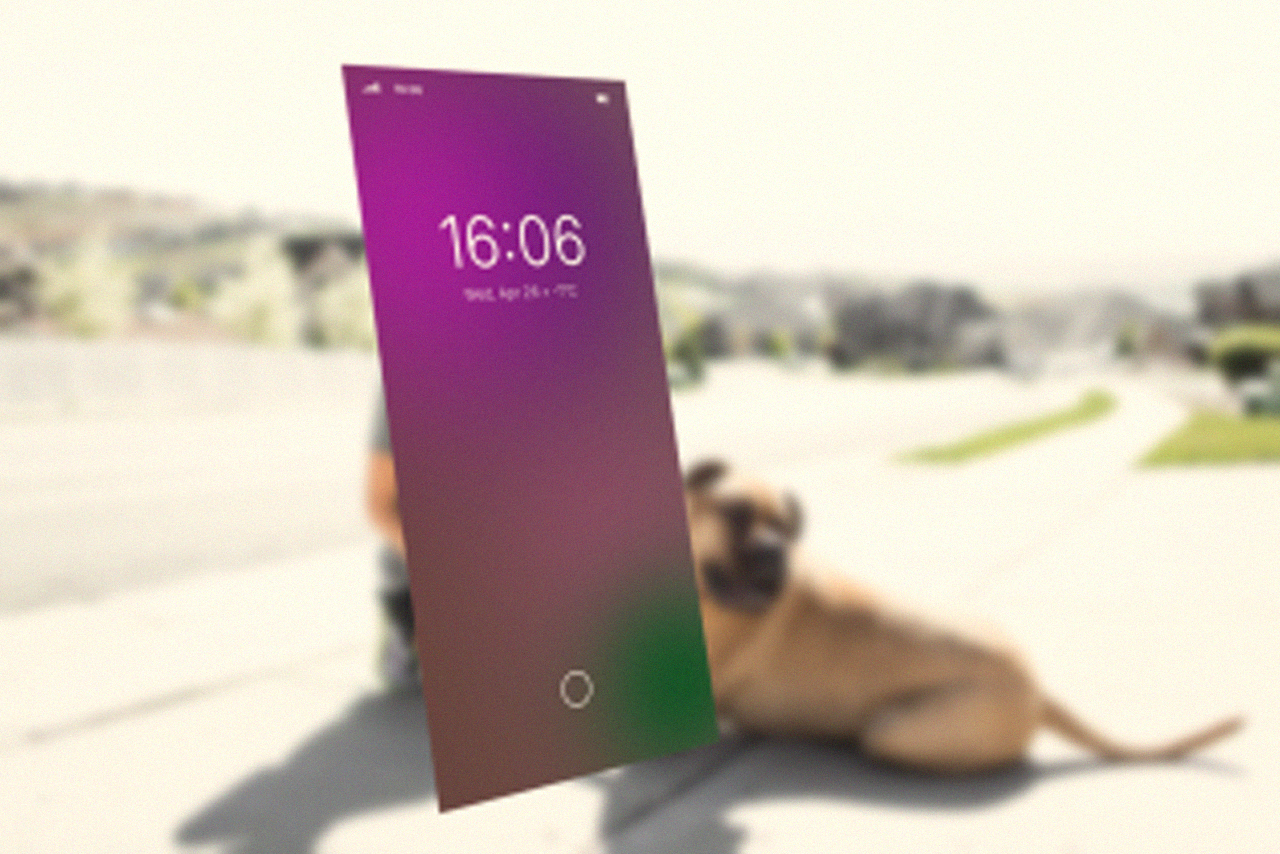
16:06
